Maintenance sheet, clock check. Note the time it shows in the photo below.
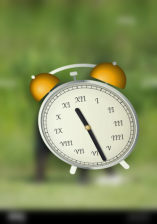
11:28
